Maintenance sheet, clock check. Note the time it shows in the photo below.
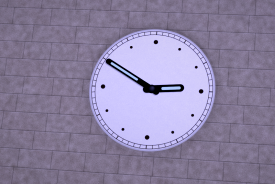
2:50
